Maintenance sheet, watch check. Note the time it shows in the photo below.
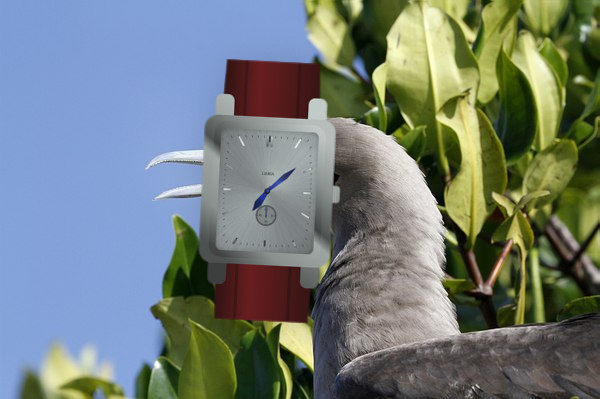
7:08
